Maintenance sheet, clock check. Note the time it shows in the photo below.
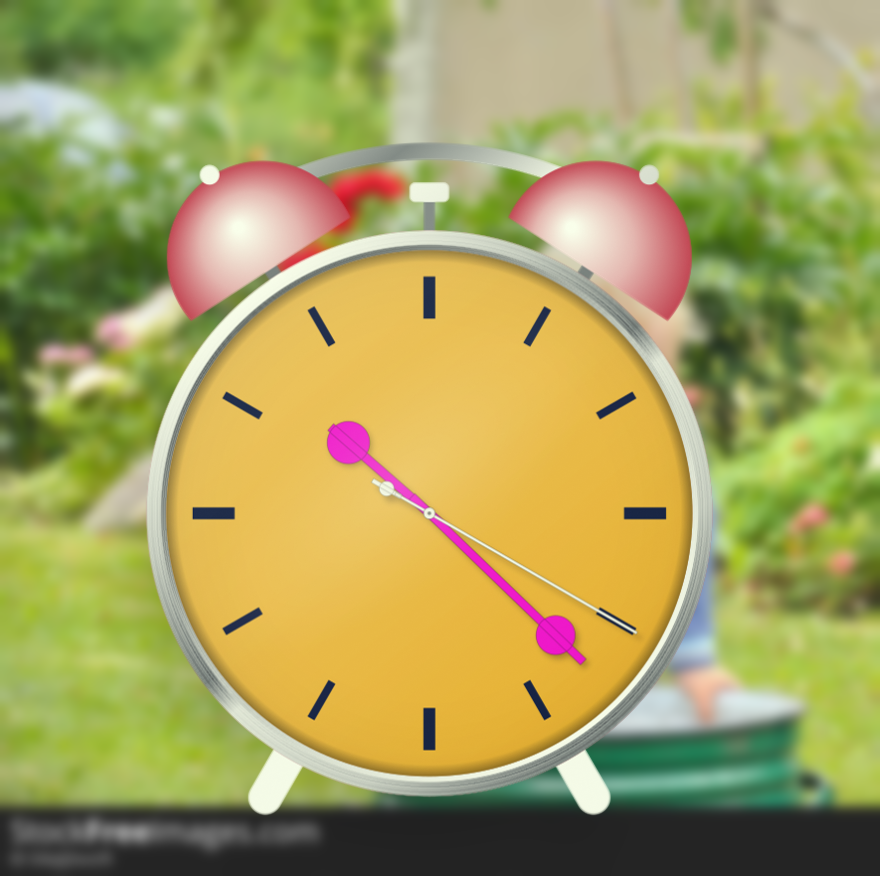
10:22:20
